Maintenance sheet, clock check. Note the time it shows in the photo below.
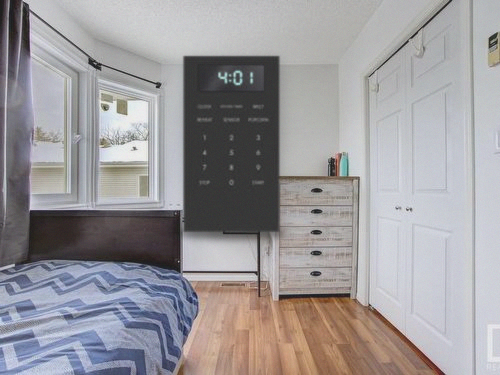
4:01
